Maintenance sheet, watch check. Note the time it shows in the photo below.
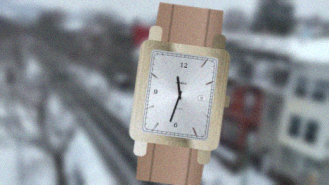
11:32
